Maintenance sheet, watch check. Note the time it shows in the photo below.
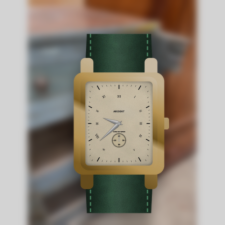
9:38
